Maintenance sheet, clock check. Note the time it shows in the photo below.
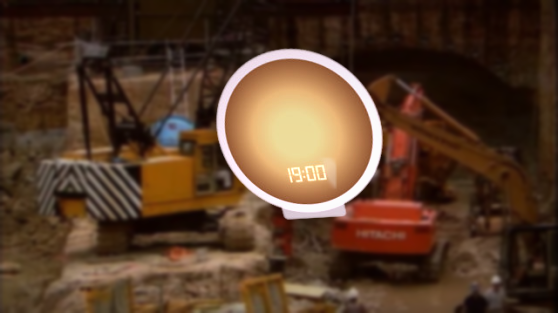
19:00
